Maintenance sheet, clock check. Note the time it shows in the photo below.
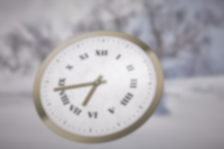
6:43
